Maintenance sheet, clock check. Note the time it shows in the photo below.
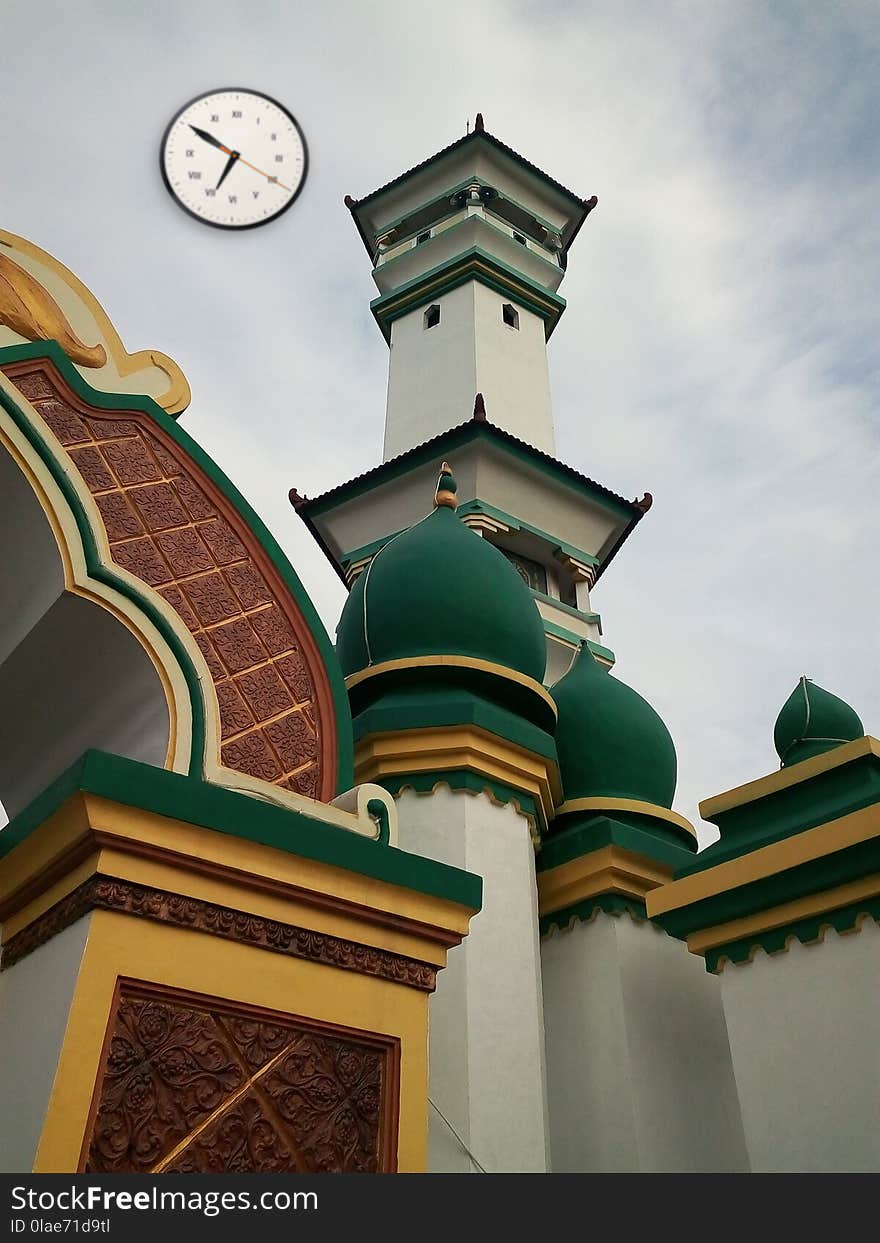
6:50:20
